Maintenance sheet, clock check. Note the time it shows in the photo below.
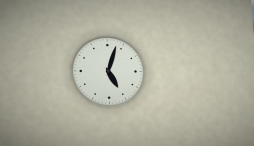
5:03
